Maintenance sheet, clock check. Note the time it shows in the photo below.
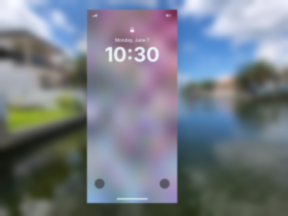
10:30
